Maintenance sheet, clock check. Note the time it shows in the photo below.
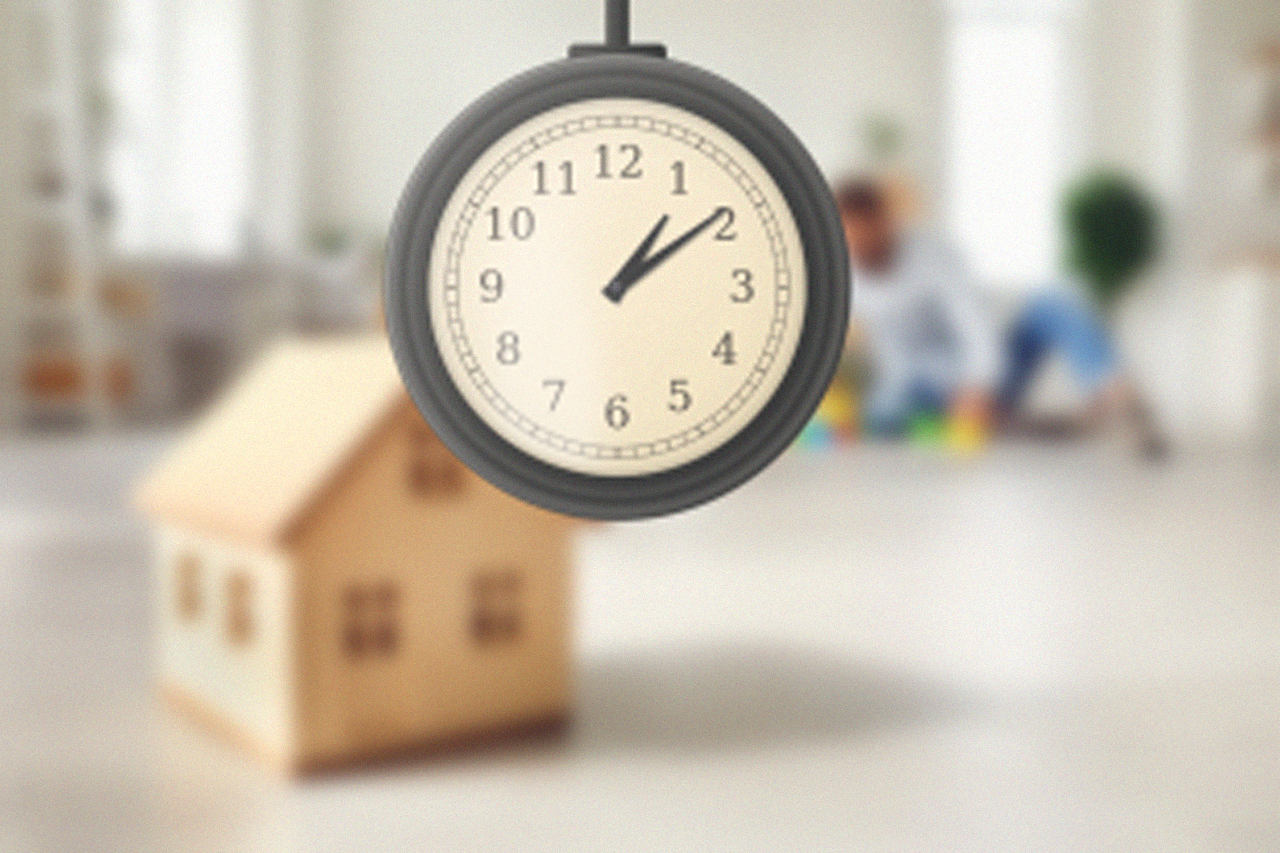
1:09
